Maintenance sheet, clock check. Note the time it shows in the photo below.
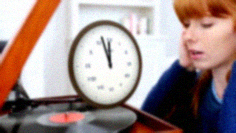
11:57
